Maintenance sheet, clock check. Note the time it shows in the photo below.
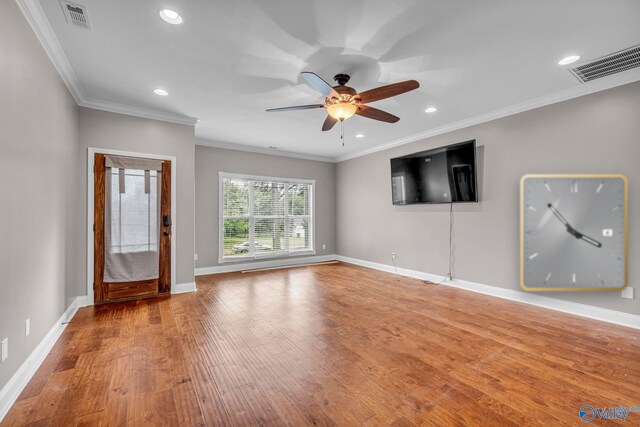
3:53
